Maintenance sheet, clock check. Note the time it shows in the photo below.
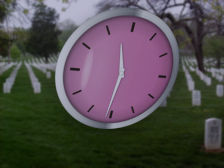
11:31
